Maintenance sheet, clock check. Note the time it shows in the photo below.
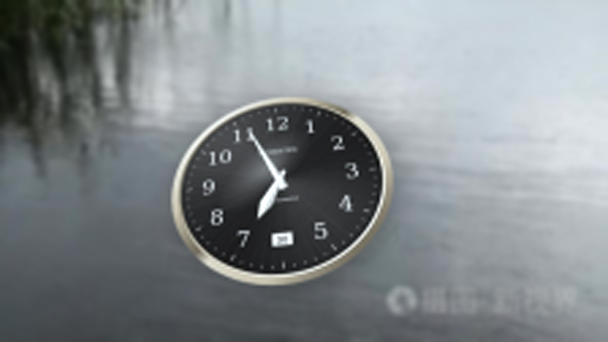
6:56
